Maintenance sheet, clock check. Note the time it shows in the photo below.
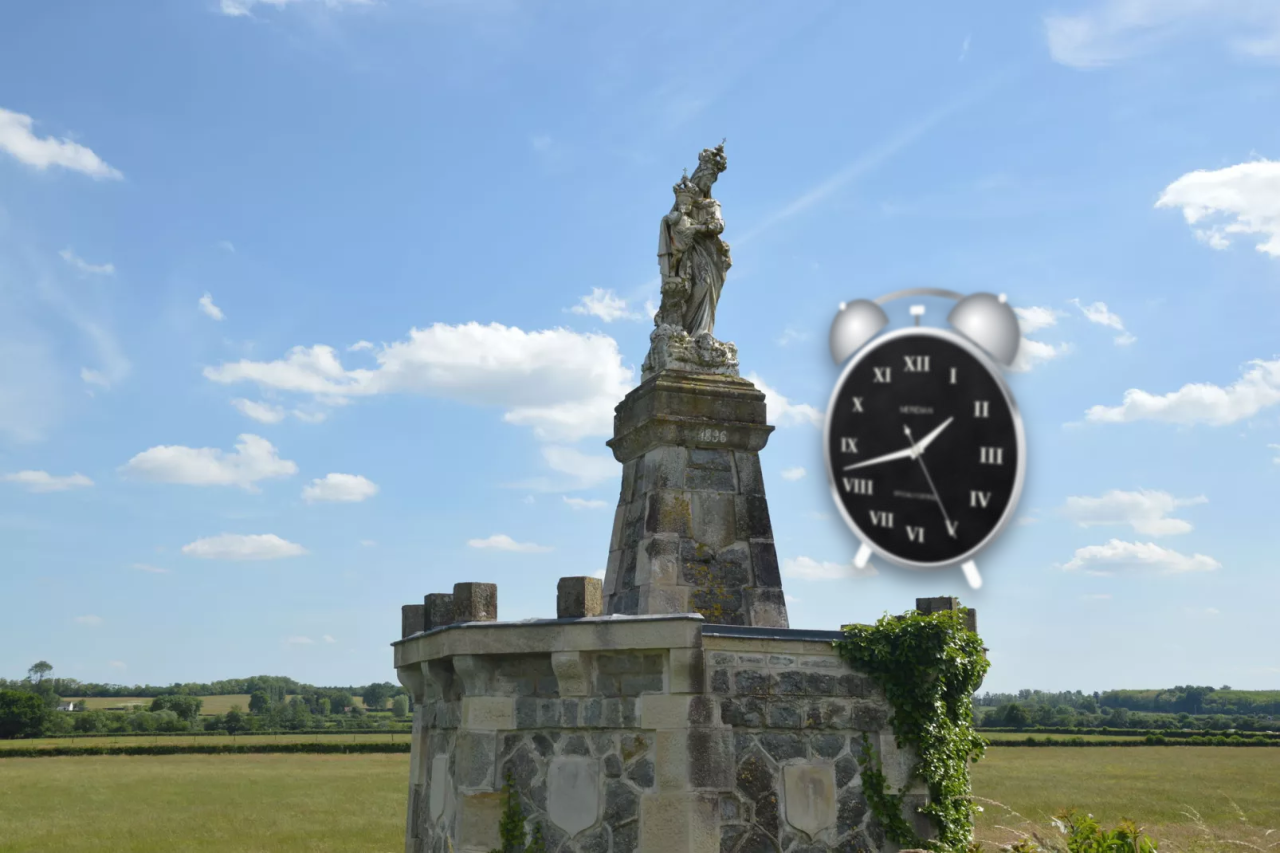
1:42:25
